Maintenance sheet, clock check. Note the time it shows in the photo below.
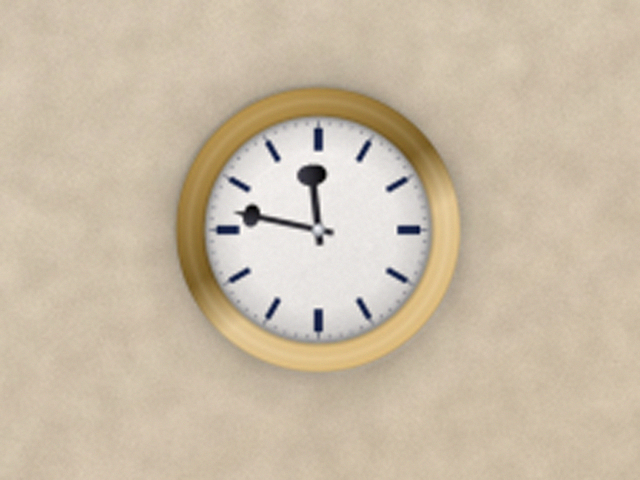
11:47
